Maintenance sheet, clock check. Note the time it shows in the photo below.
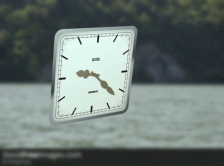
9:22
